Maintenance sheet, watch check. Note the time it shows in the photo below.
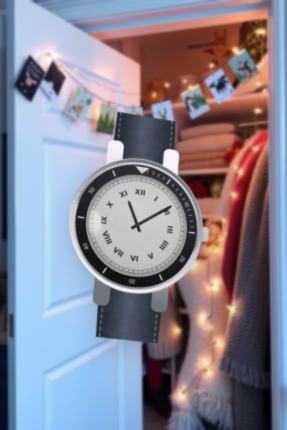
11:09
